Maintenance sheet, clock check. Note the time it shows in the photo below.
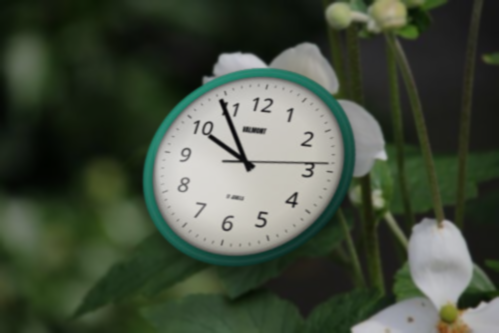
9:54:14
